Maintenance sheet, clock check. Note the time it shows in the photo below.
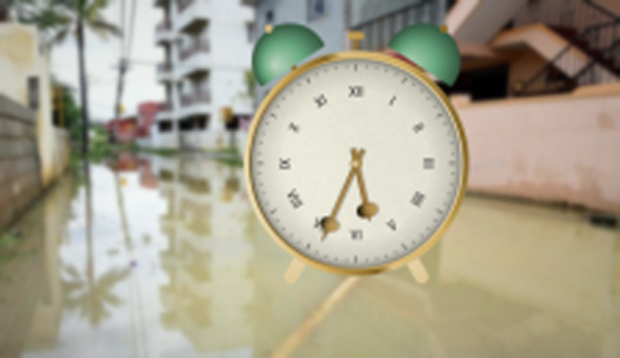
5:34
